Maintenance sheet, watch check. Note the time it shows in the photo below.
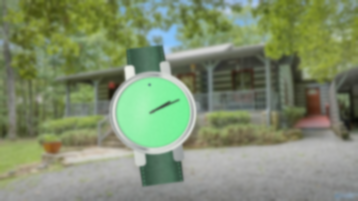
2:12
